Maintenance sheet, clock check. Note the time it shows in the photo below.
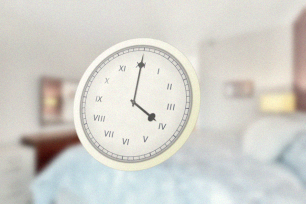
4:00
